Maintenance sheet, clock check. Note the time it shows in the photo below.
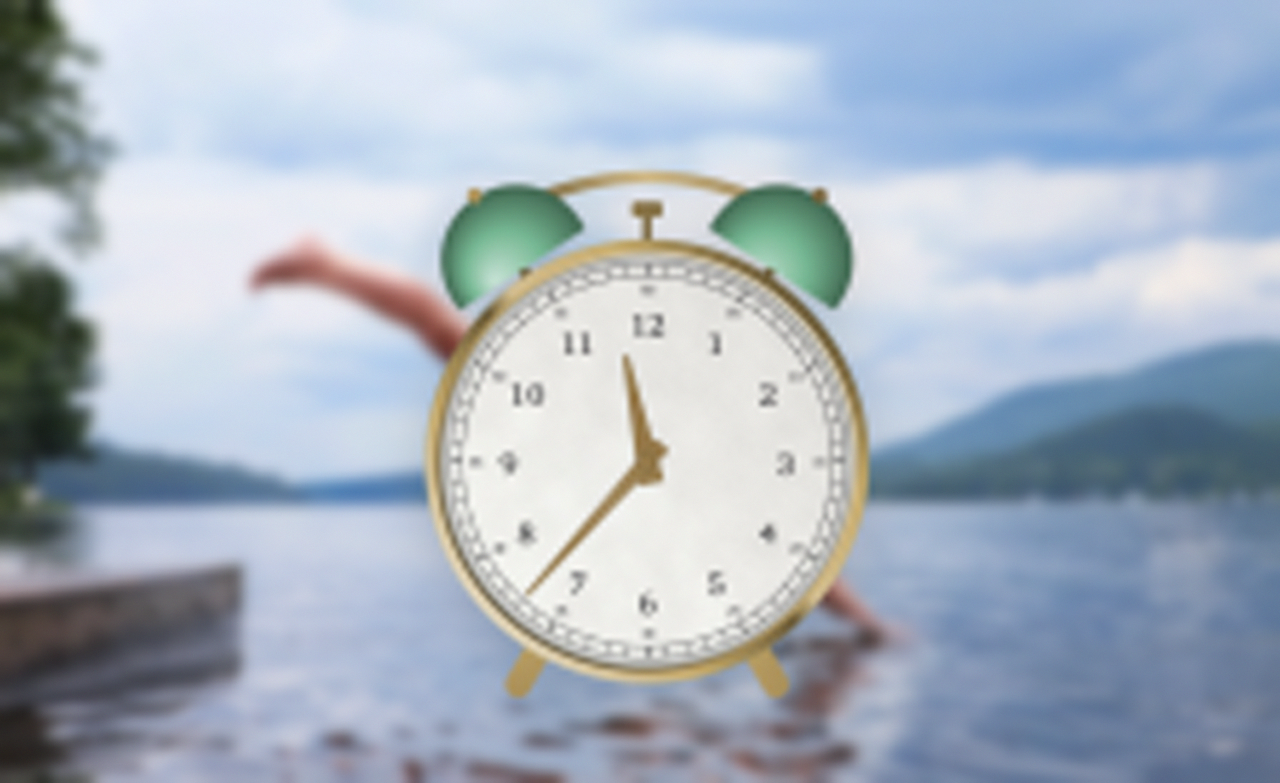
11:37
